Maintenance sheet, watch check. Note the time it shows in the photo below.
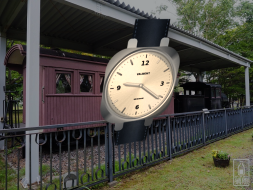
9:21
